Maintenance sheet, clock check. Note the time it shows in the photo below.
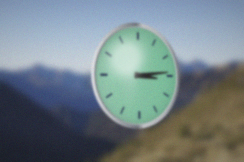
3:14
